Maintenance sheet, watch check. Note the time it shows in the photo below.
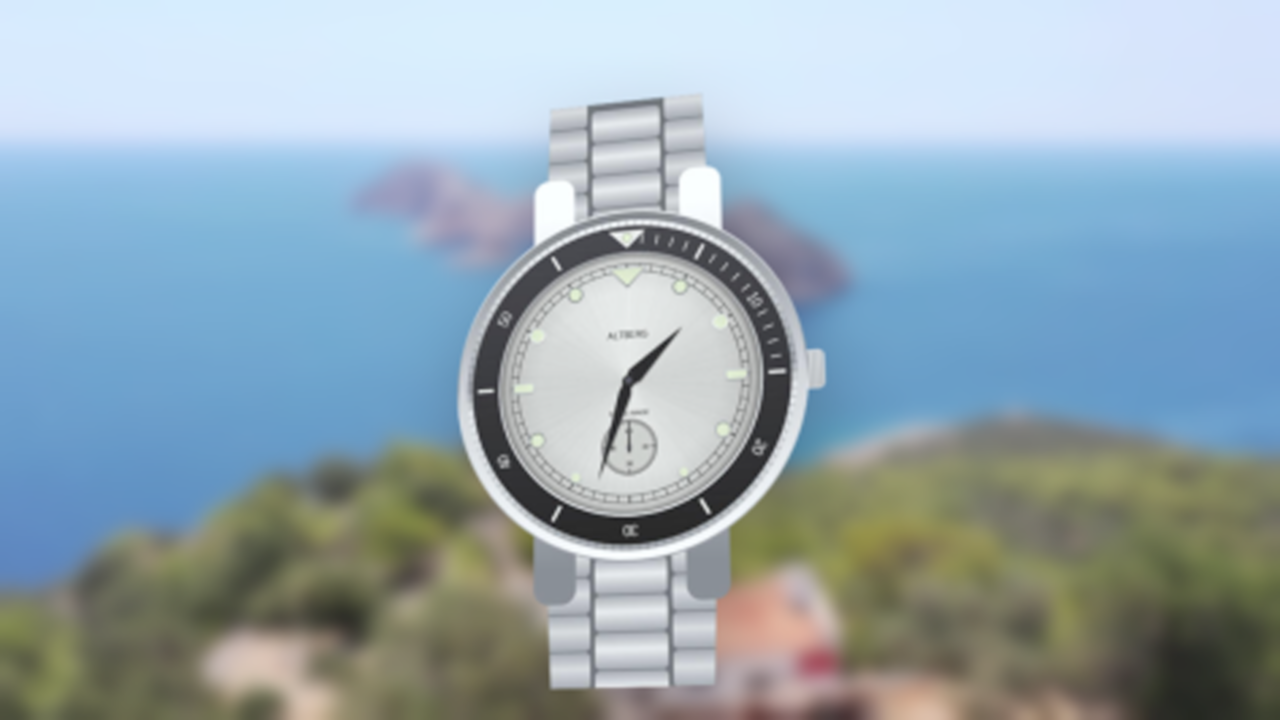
1:33
